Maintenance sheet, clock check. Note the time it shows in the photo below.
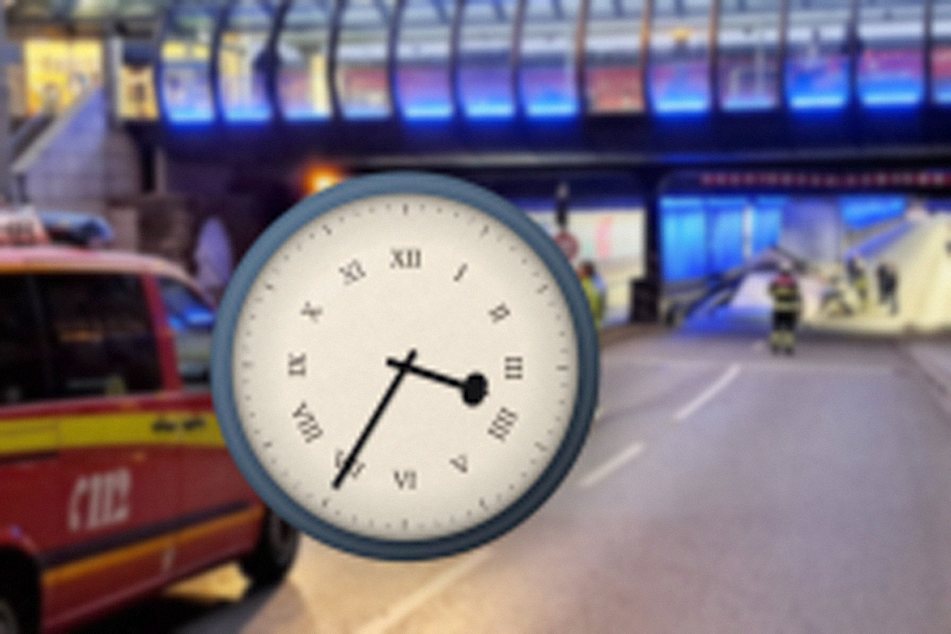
3:35
